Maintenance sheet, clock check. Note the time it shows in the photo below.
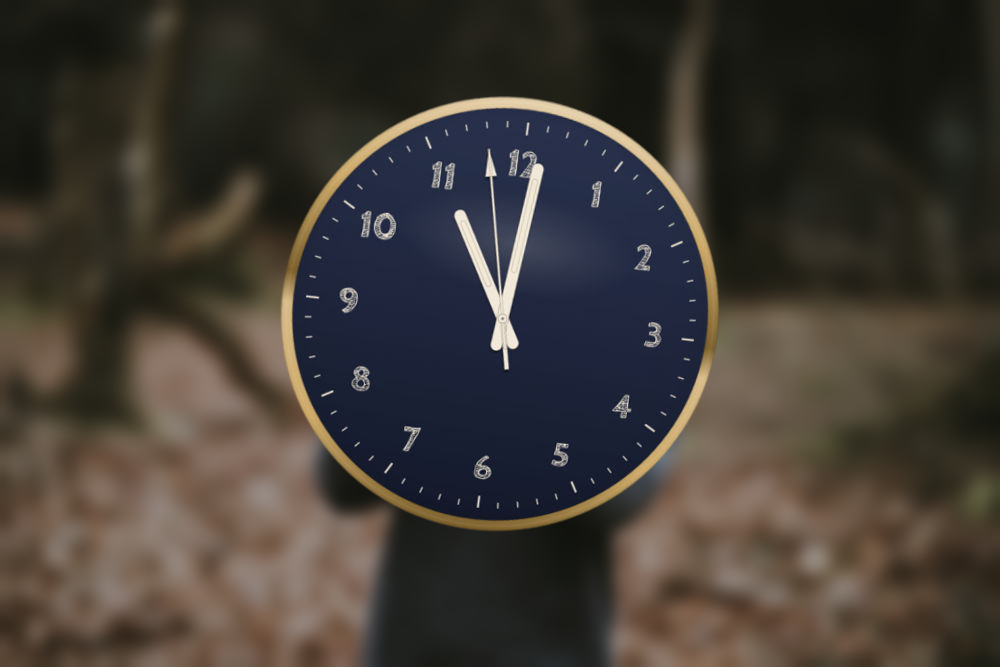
11:00:58
